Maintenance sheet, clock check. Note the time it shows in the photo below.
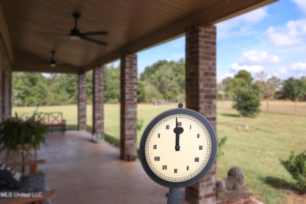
11:59
